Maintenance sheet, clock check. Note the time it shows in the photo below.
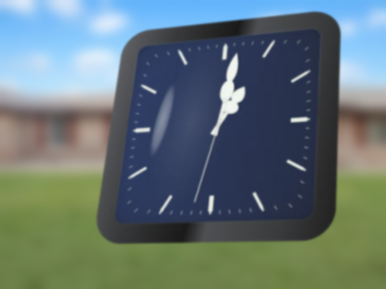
1:01:32
